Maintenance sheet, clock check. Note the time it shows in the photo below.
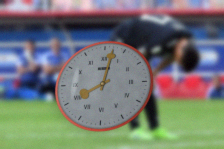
8:02
